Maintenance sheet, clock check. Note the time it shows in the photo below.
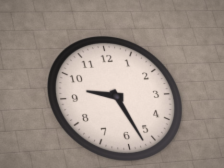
9:27
